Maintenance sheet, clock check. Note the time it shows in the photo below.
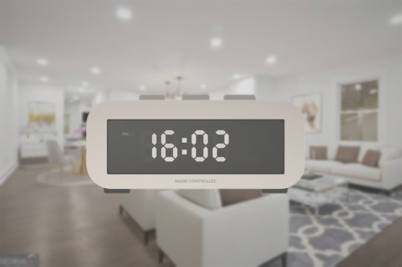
16:02
